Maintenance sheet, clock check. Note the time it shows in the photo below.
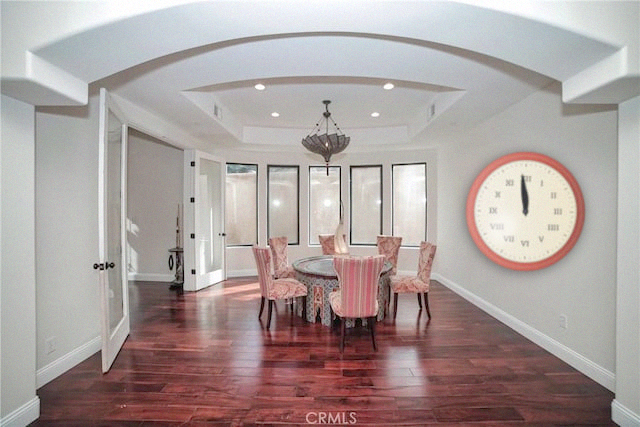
11:59
